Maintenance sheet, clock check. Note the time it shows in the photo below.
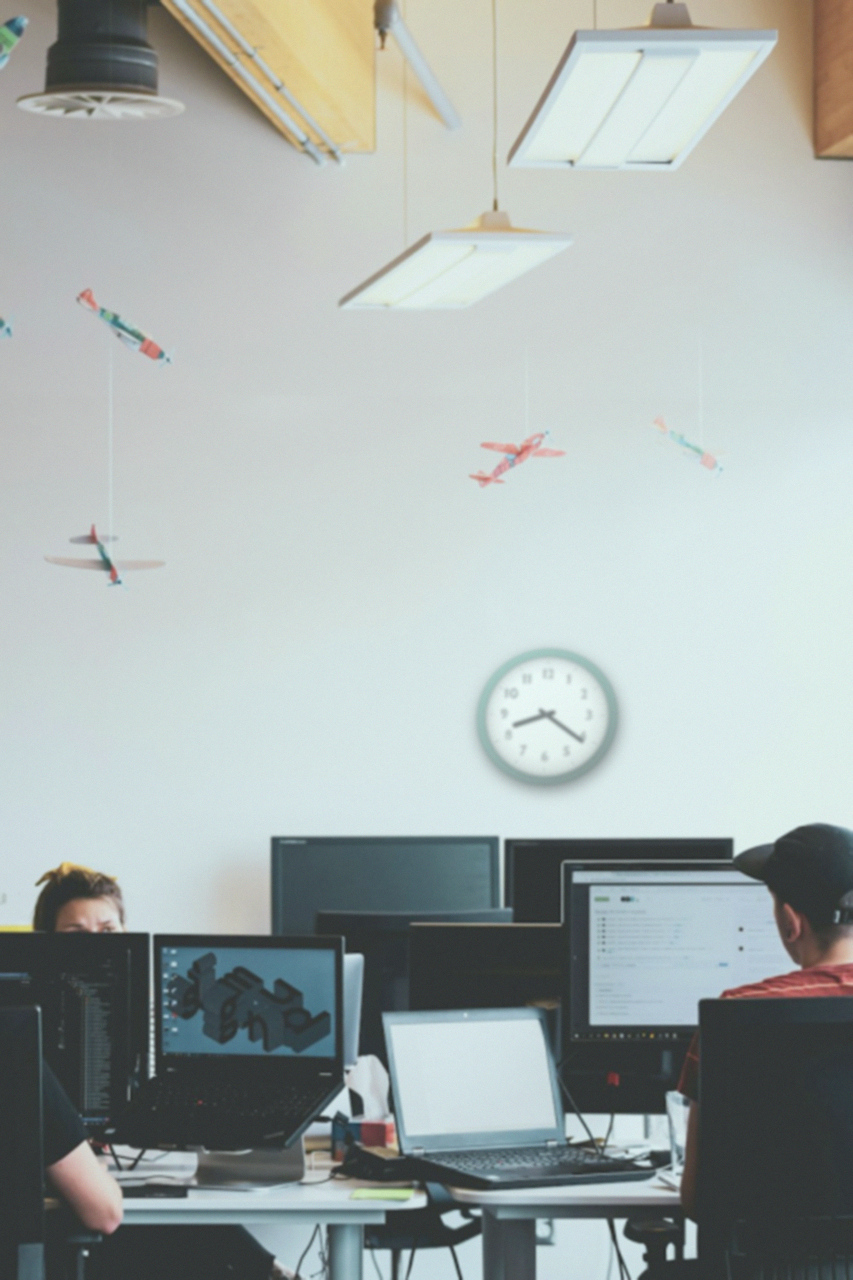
8:21
